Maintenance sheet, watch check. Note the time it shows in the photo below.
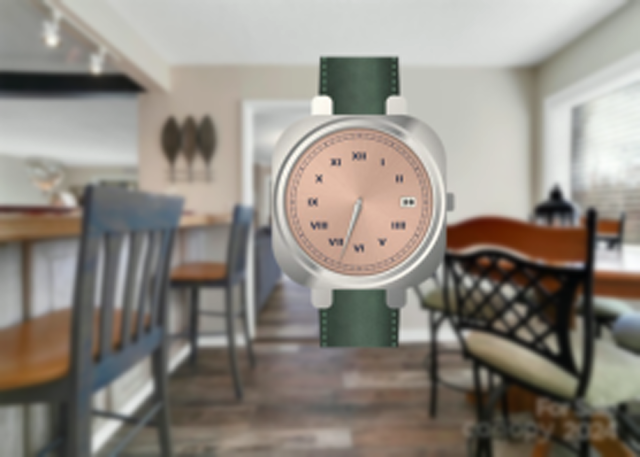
6:33
